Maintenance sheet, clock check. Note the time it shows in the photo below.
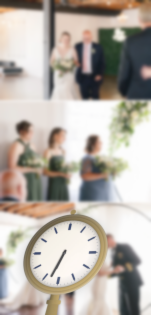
6:33
